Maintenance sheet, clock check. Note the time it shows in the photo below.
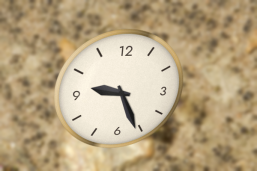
9:26
